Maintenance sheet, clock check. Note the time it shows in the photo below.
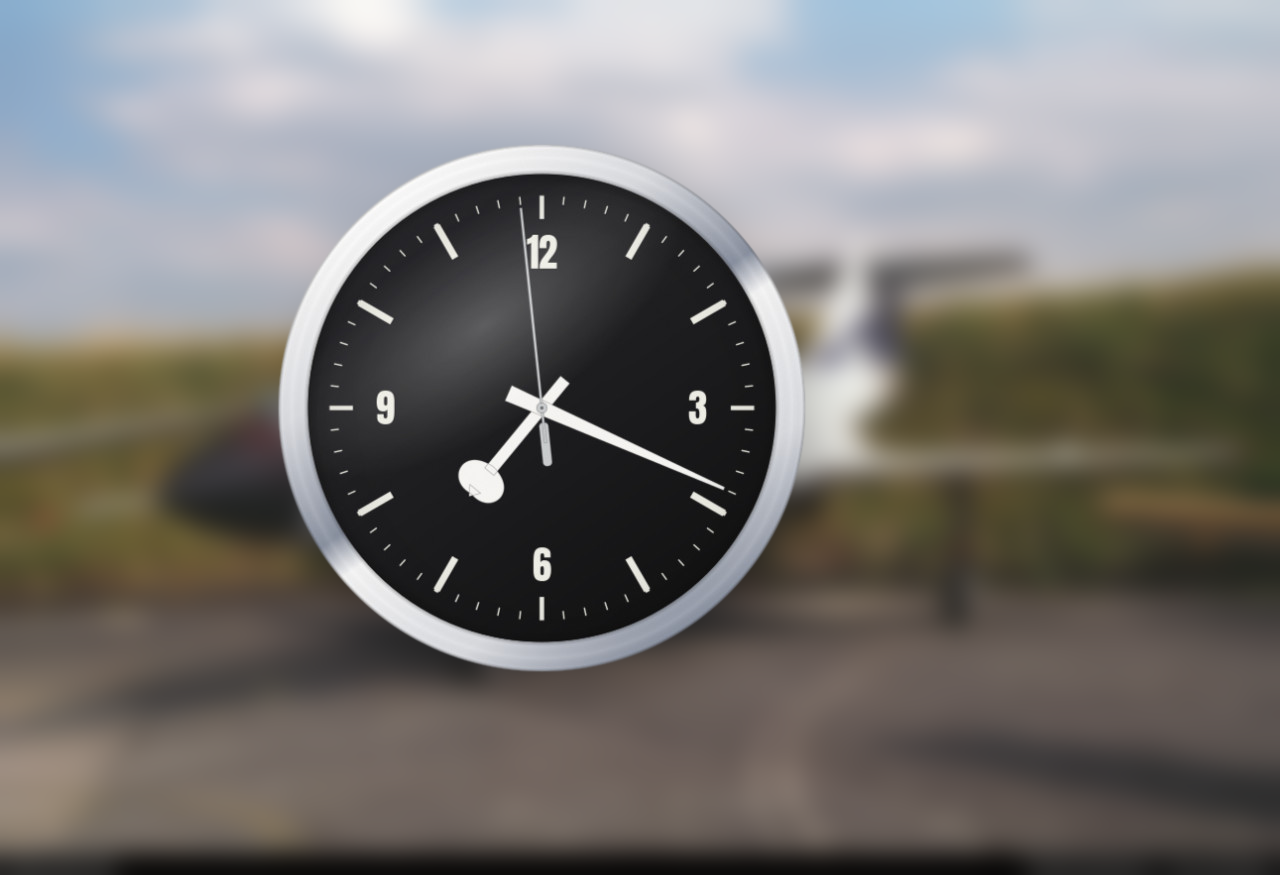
7:18:59
